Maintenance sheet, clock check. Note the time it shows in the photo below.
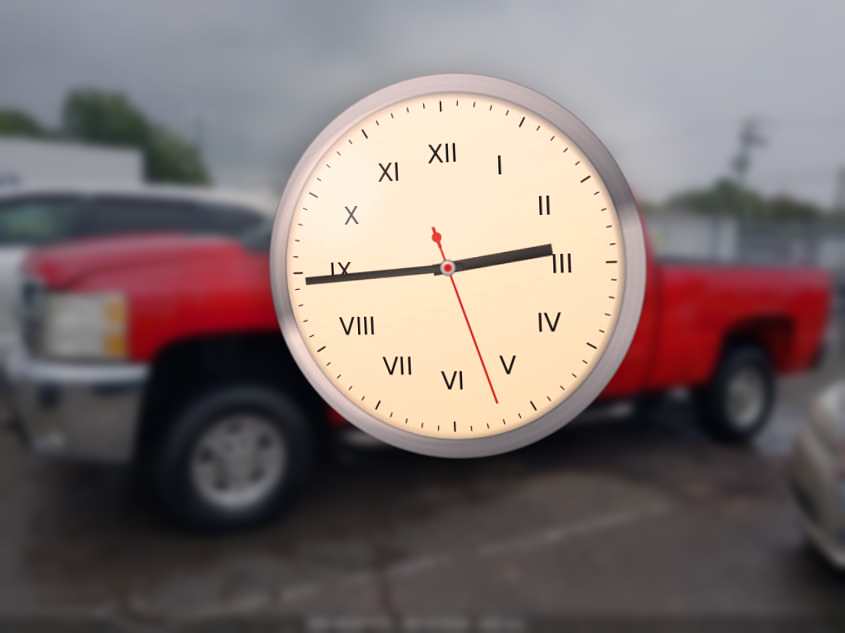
2:44:27
